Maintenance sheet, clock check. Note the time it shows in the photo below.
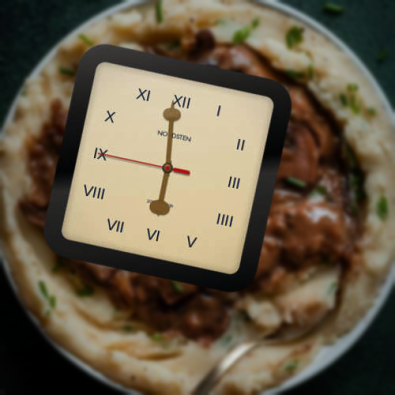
5:58:45
